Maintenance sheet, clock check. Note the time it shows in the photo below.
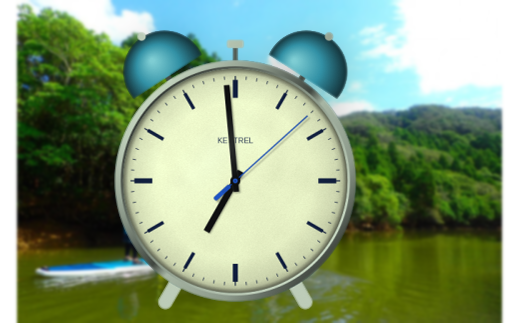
6:59:08
